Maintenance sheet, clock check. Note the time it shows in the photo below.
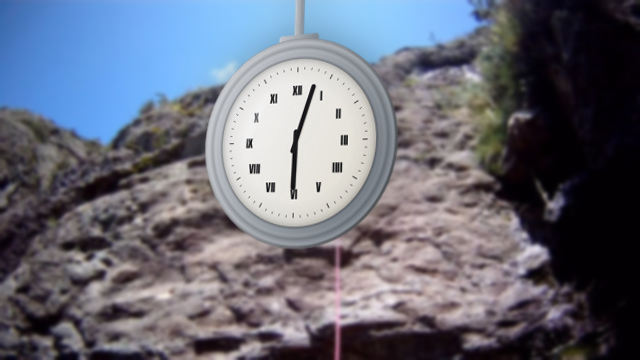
6:03
